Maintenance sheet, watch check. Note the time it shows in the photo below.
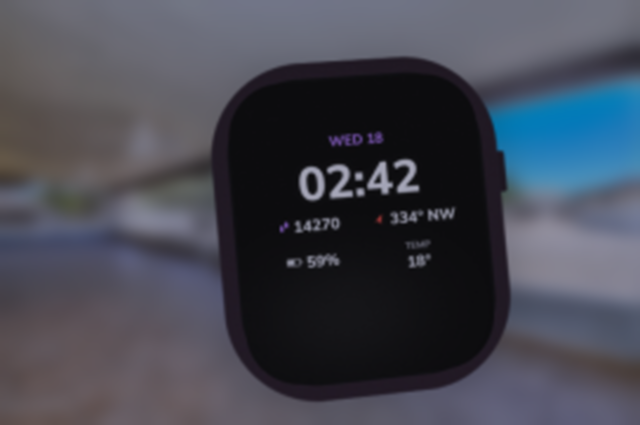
2:42
